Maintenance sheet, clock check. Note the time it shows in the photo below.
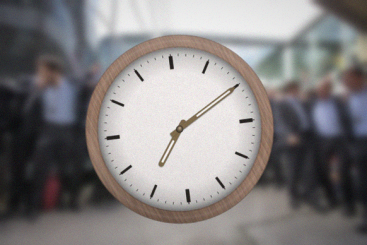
7:10
